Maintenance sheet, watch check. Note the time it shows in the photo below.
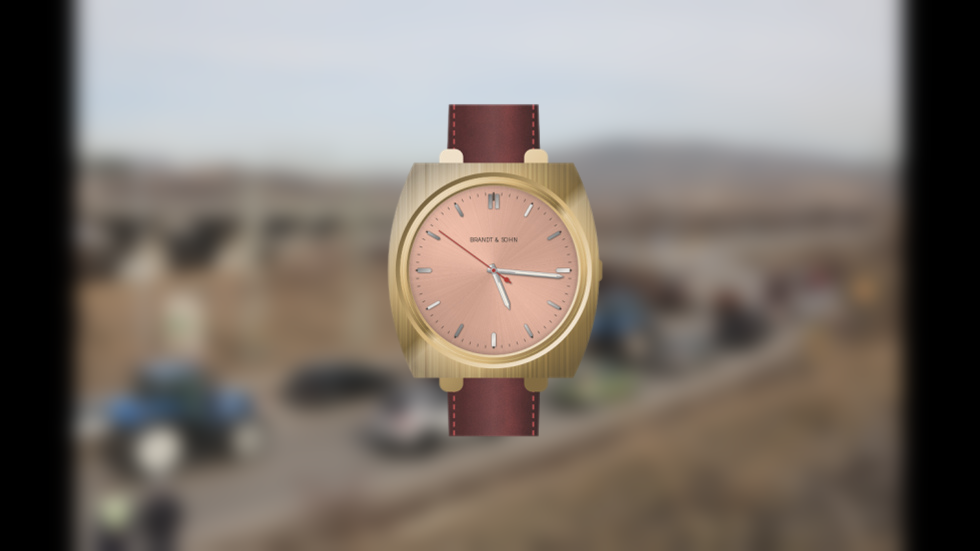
5:15:51
